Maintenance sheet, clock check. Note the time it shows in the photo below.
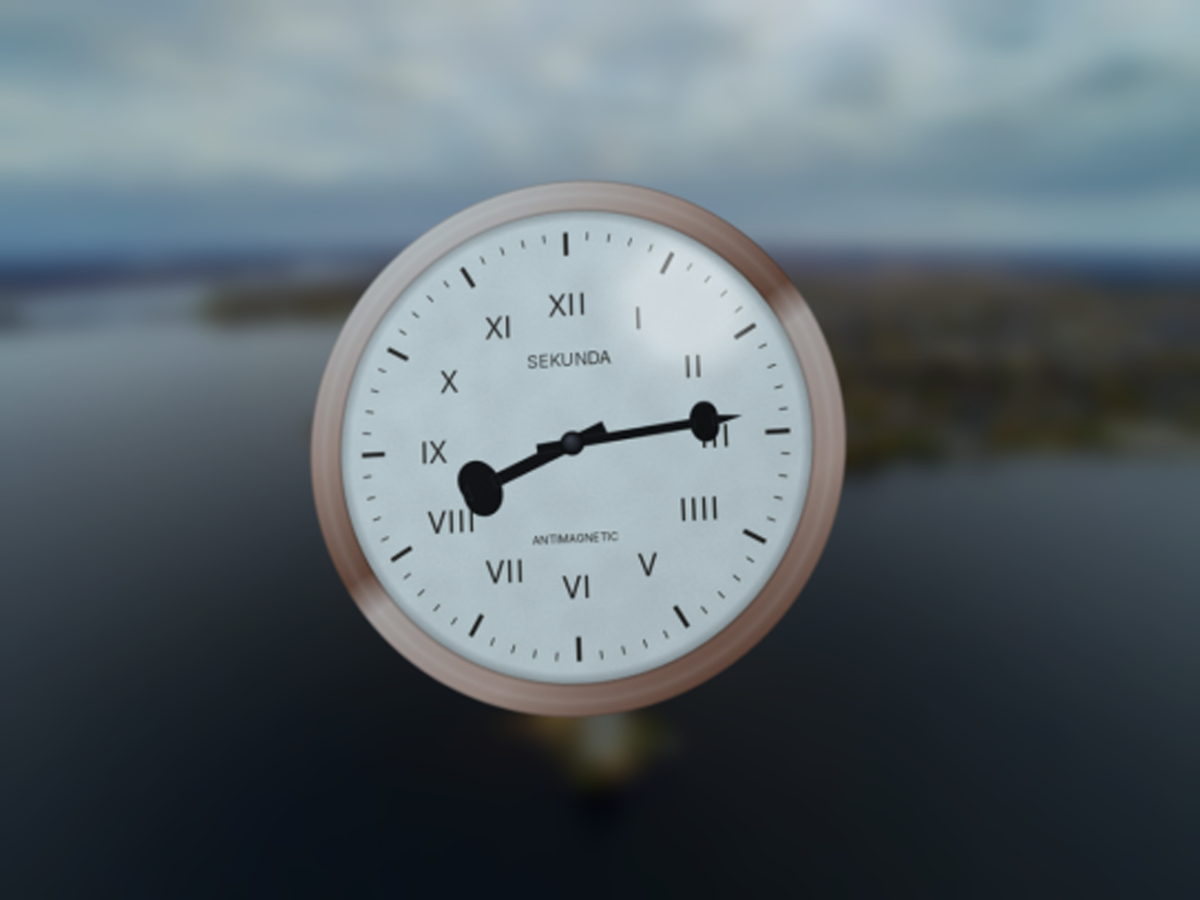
8:14
